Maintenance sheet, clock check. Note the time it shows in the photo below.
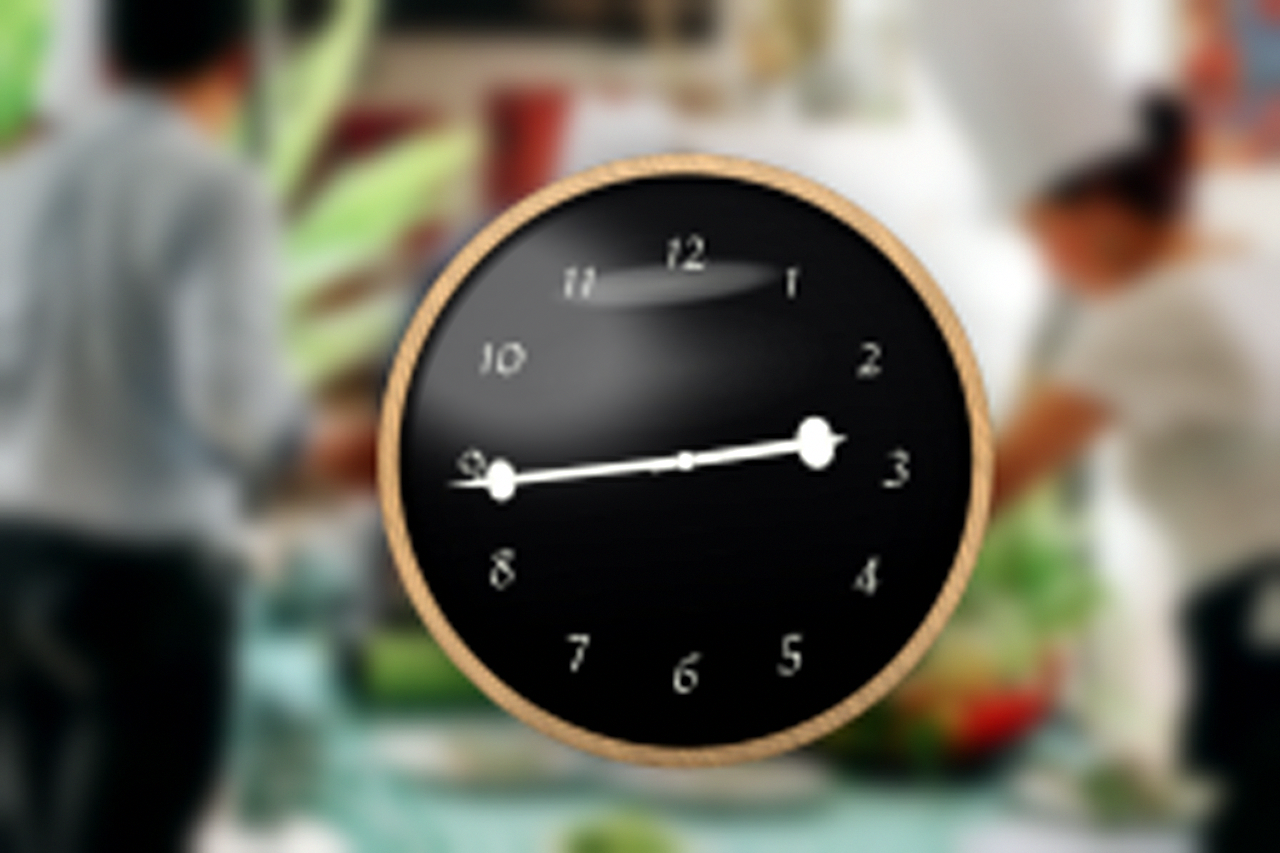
2:44
